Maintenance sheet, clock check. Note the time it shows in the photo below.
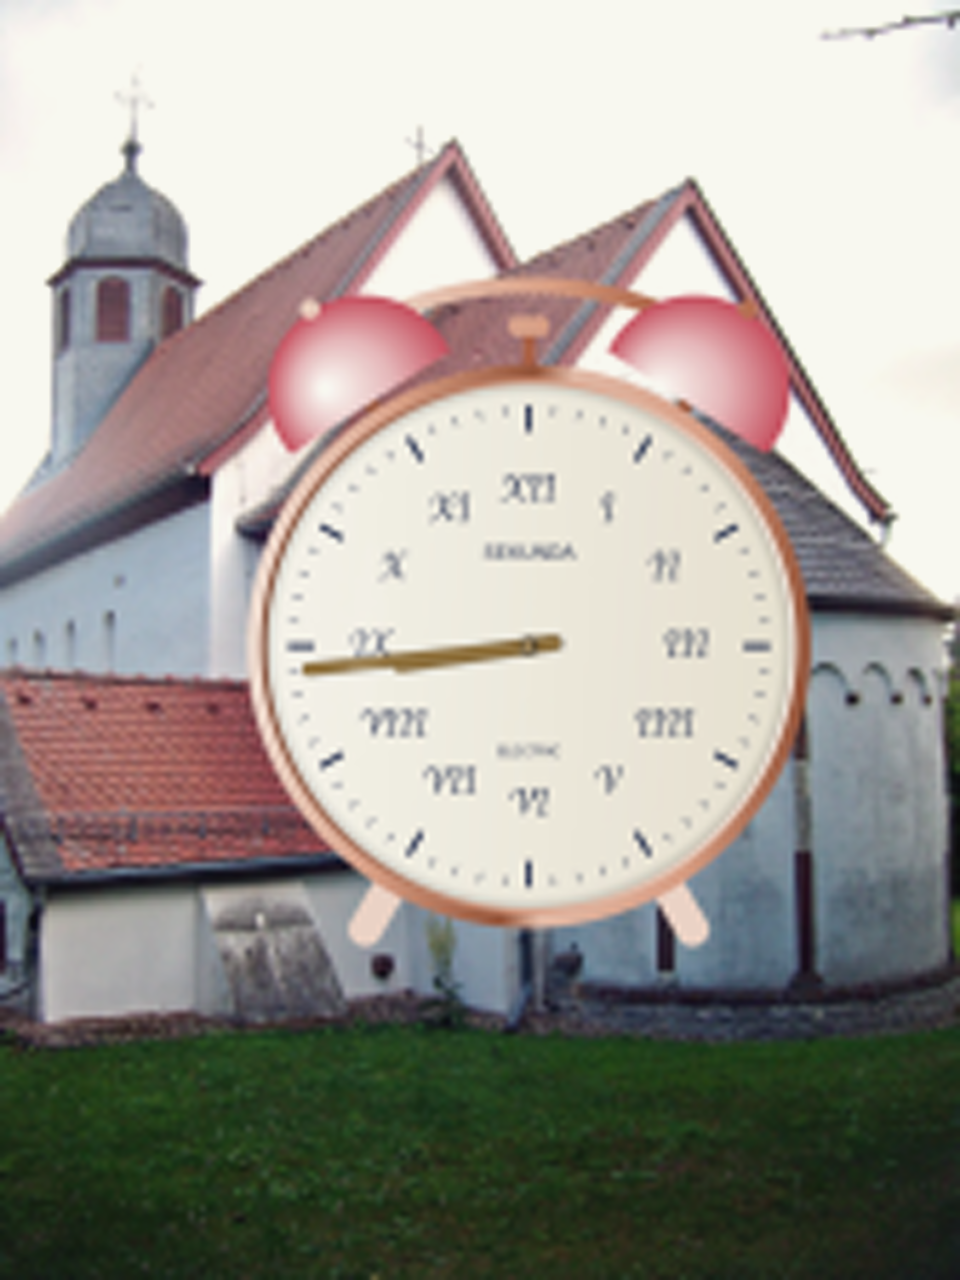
8:44
